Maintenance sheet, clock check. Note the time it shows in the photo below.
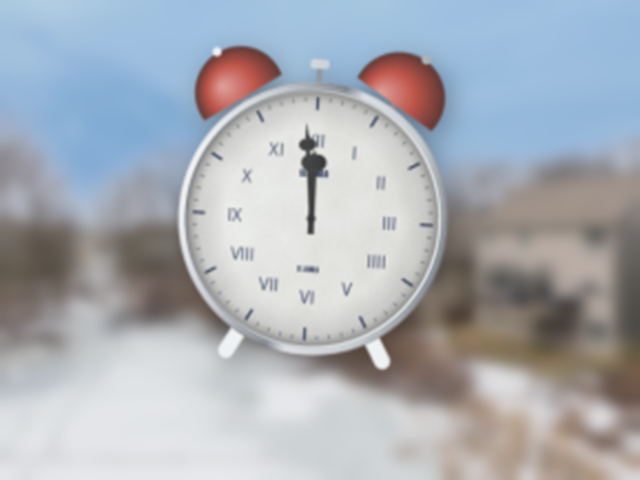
11:59
